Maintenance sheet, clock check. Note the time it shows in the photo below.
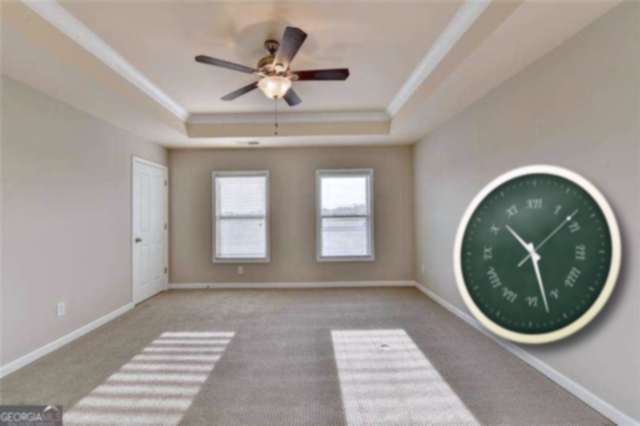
10:27:08
